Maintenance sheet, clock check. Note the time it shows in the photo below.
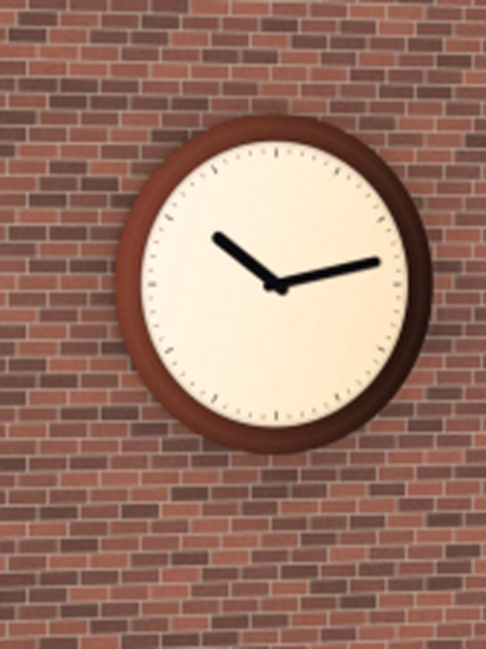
10:13
